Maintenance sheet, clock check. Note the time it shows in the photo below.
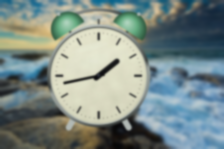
1:43
